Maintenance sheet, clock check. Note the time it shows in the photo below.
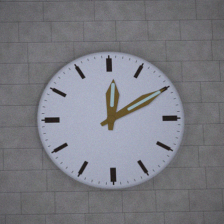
12:10
